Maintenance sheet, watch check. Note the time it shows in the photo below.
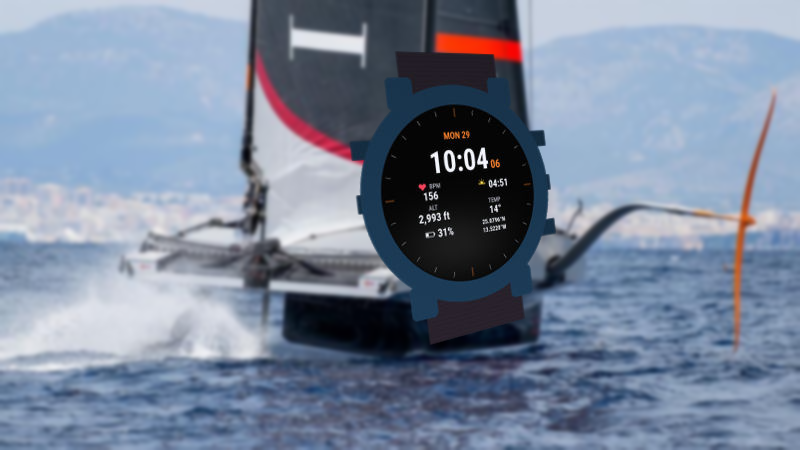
10:04:06
